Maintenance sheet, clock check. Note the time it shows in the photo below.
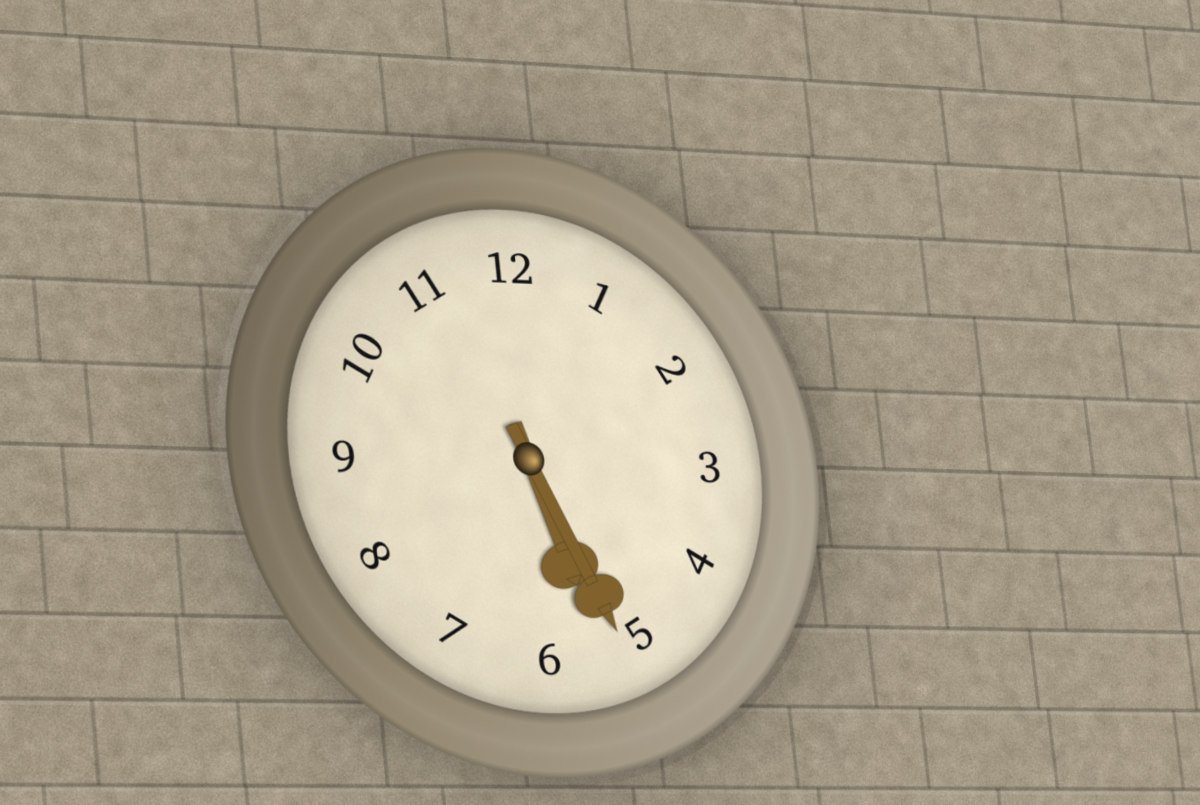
5:26
